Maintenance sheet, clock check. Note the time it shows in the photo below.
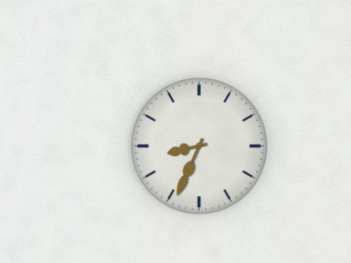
8:34
